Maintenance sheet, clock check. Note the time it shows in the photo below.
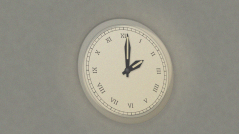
2:01
